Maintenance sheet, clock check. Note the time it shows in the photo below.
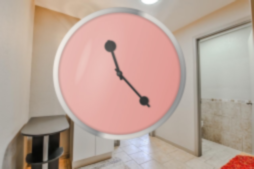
11:23
